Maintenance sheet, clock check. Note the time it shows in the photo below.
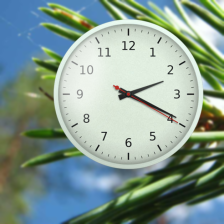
2:19:20
